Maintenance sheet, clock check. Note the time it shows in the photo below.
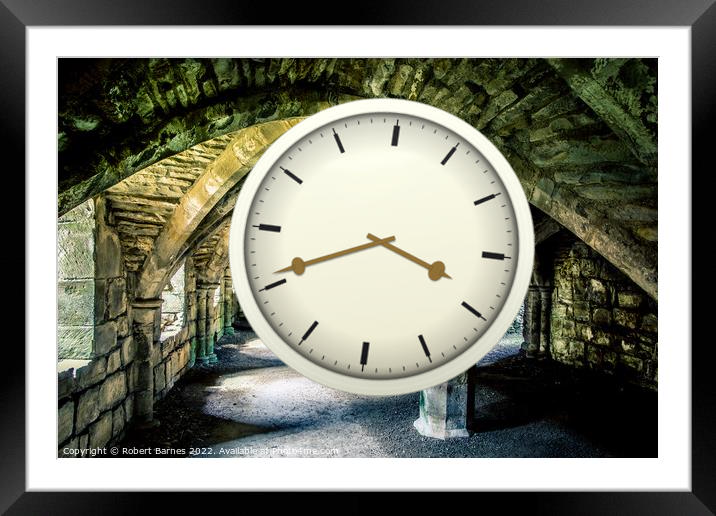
3:41
